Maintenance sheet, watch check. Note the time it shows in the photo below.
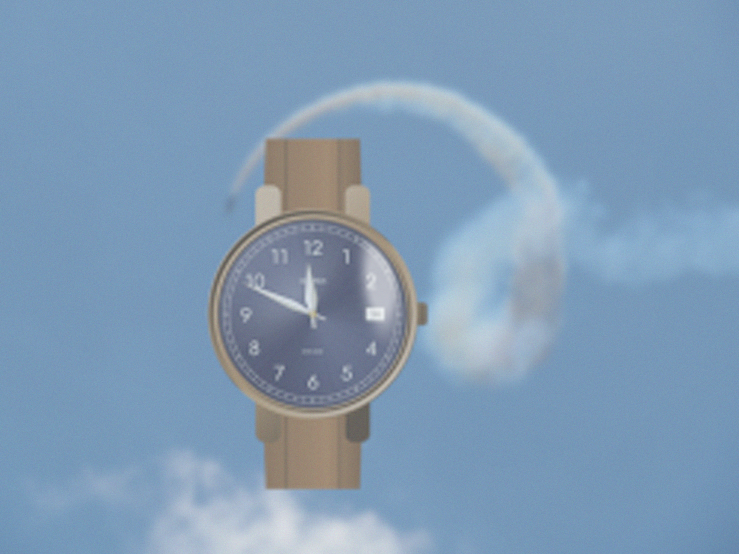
11:49
